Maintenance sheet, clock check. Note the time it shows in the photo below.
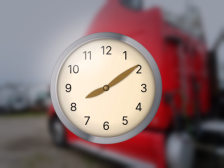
8:09
